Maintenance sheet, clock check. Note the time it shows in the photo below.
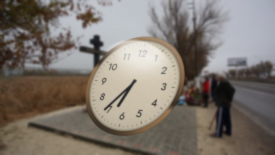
6:36
